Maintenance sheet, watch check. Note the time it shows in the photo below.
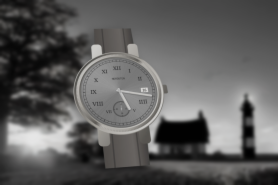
5:17
